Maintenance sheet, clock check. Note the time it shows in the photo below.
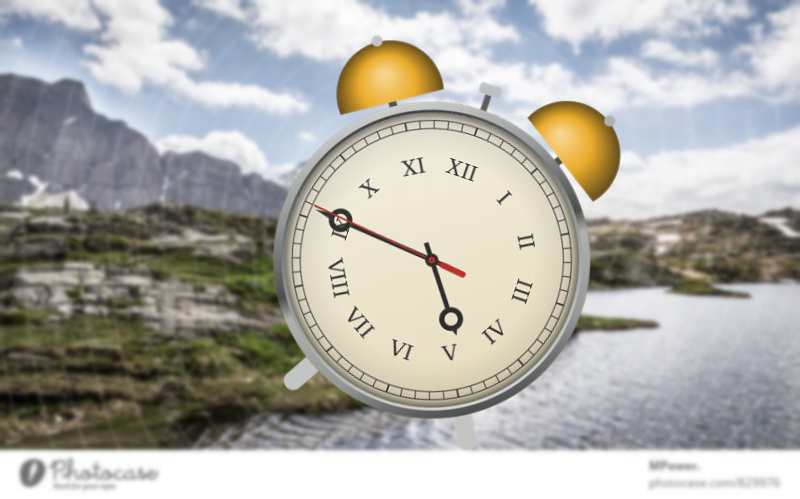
4:45:46
